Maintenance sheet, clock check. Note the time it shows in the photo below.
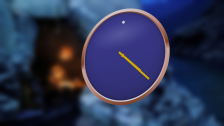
4:22
